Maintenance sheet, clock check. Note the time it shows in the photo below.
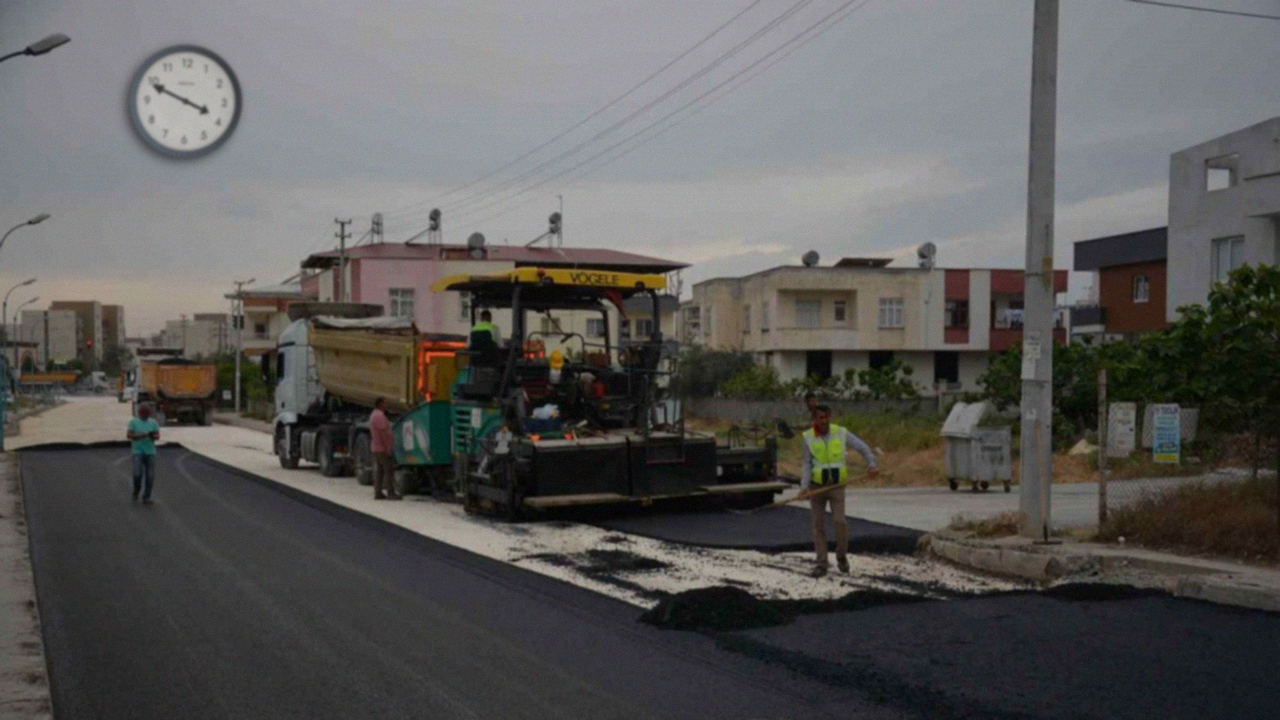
3:49
